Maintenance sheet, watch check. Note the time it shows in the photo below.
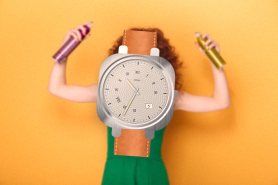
10:34
